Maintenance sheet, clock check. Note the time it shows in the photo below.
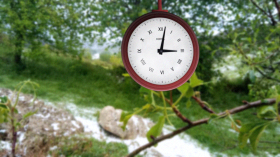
3:02
